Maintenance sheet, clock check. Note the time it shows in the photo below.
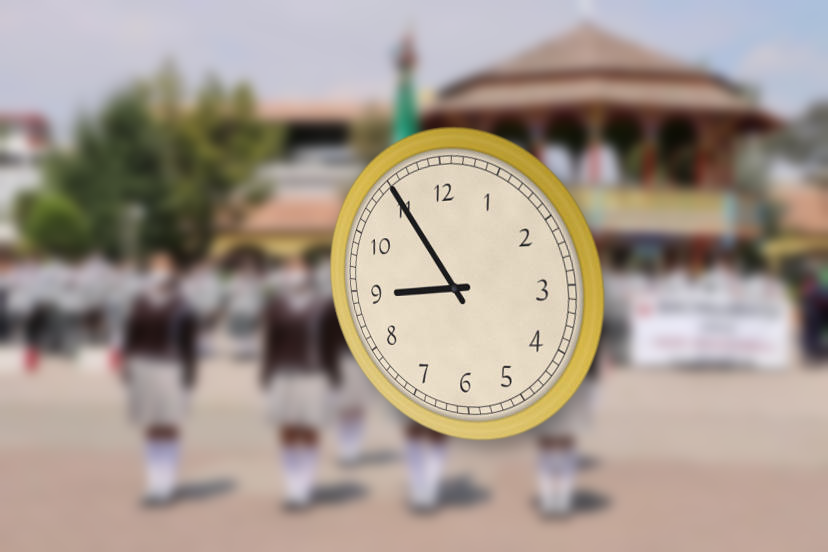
8:55
